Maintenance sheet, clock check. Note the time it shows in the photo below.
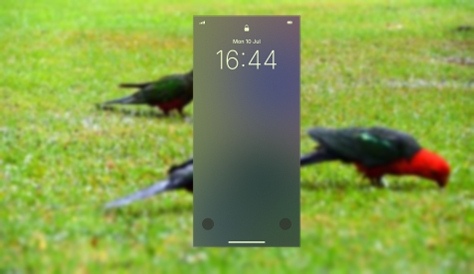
16:44
